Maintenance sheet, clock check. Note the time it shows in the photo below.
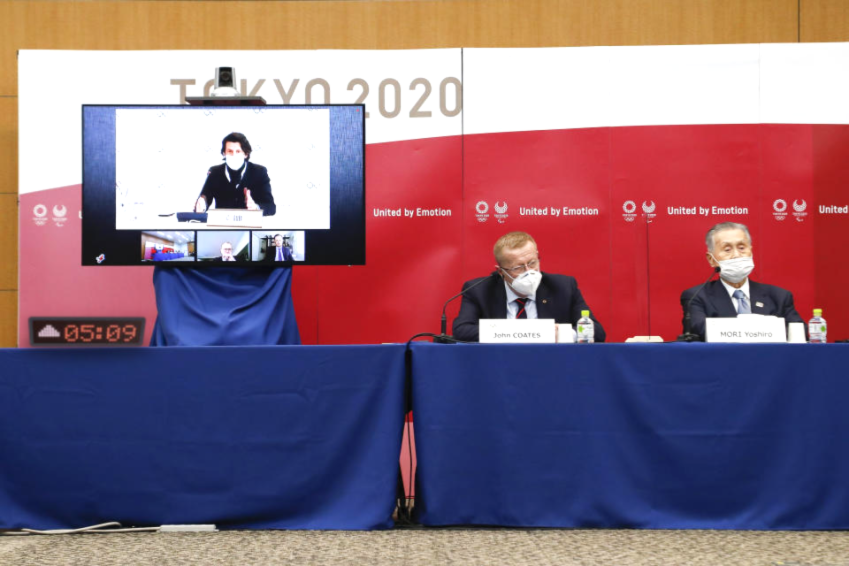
5:09
